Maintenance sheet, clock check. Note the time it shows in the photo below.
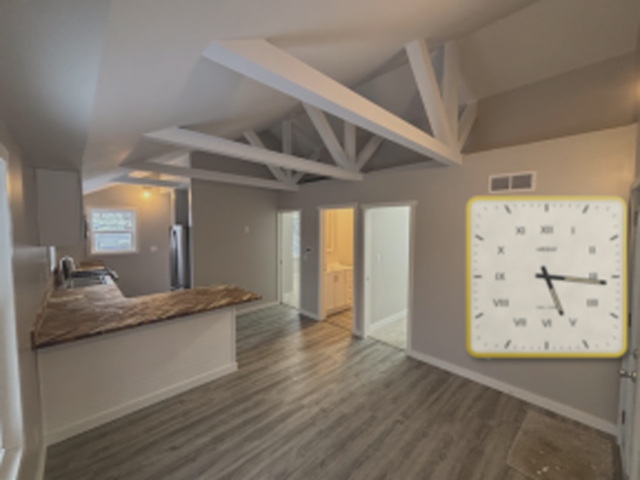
5:16
